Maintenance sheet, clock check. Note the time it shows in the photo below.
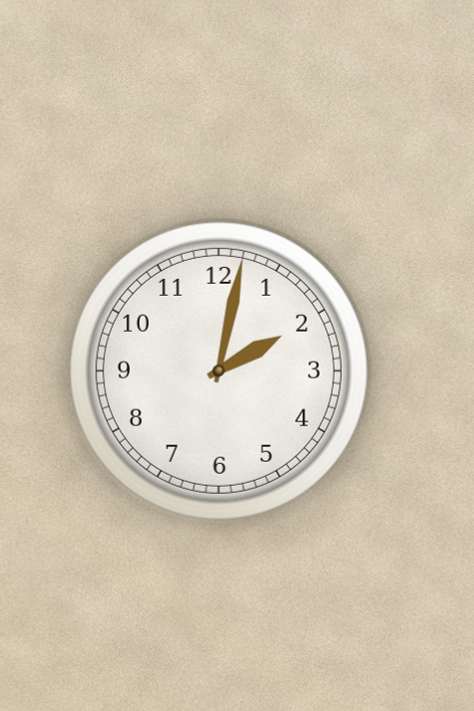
2:02
